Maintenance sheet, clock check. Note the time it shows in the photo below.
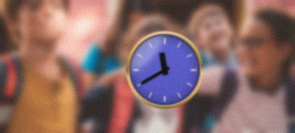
11:40
